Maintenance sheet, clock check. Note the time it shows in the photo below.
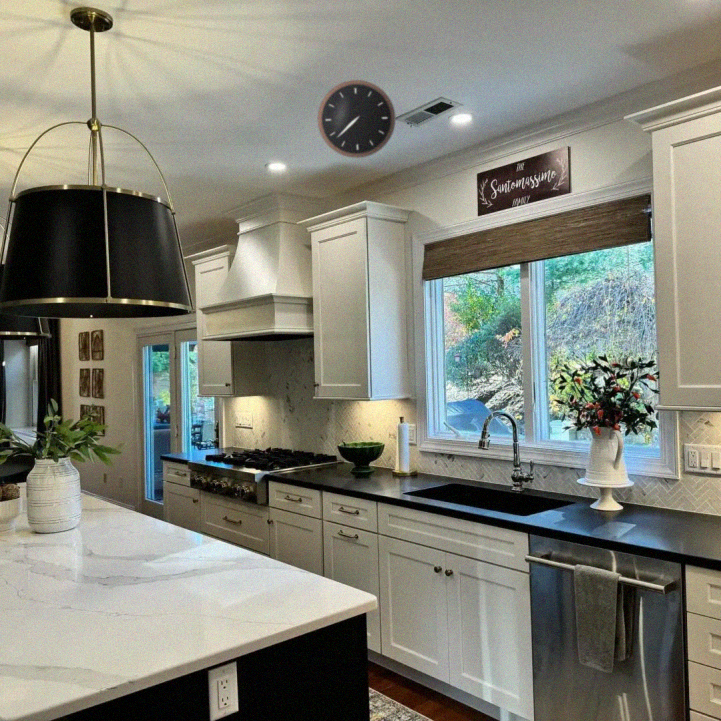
7:38
